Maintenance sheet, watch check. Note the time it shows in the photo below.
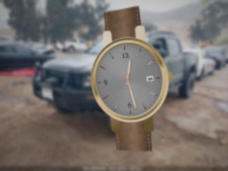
12:28
